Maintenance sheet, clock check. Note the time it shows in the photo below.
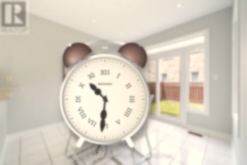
10:31
